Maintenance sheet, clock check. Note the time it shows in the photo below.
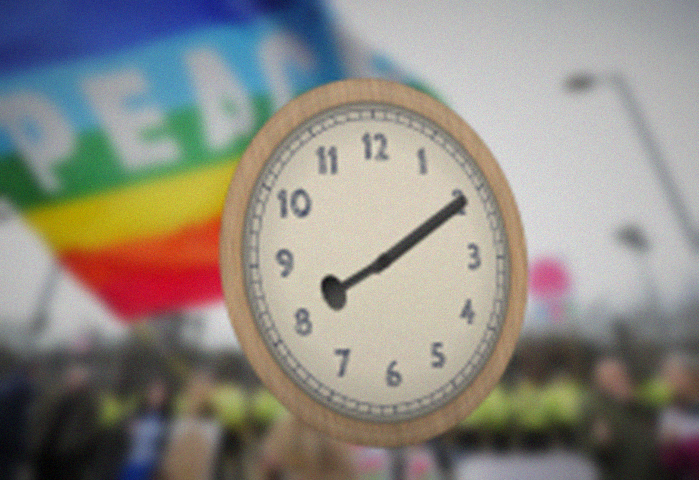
8:10
